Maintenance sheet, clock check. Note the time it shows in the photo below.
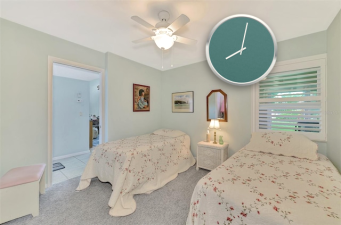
8:02
